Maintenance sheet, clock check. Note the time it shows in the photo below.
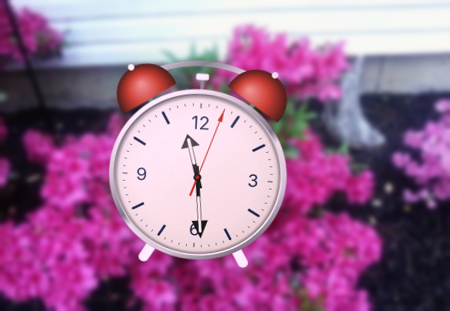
11:29:03
